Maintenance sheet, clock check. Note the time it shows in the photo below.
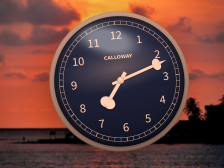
7:12
